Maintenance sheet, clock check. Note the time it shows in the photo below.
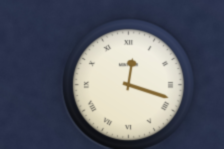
12:18
